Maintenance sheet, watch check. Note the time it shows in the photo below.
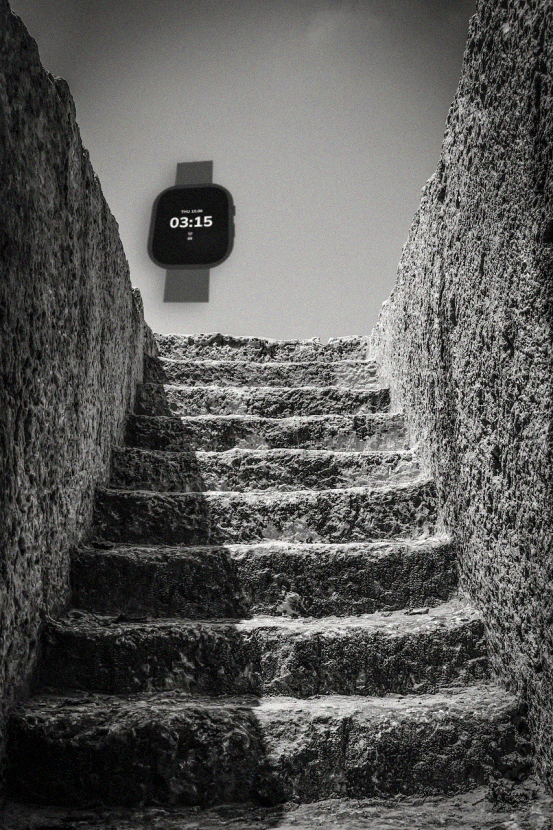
3:15
